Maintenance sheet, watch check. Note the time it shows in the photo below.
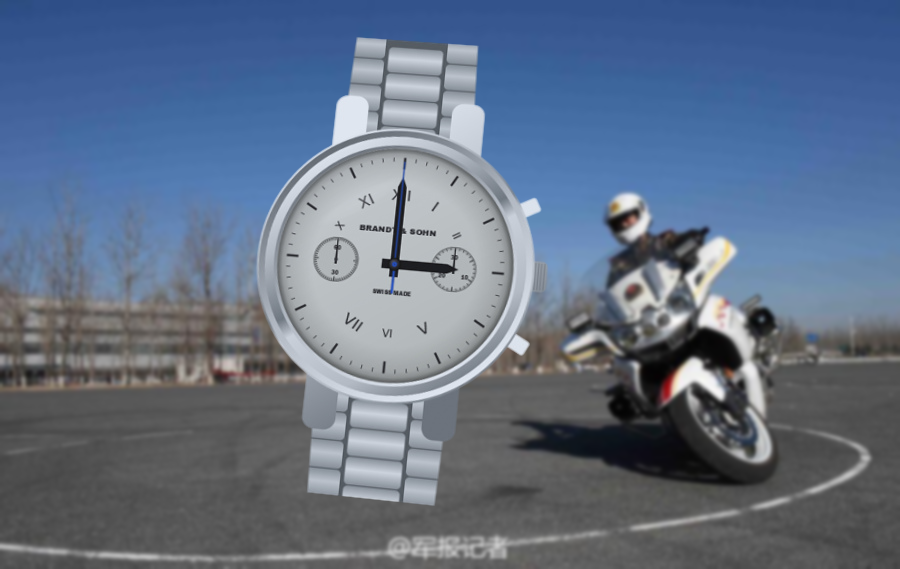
3:00
